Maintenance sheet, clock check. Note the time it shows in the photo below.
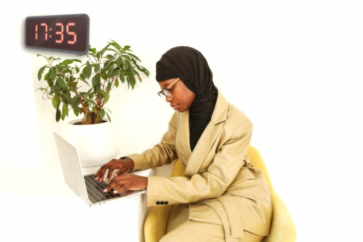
17:35
